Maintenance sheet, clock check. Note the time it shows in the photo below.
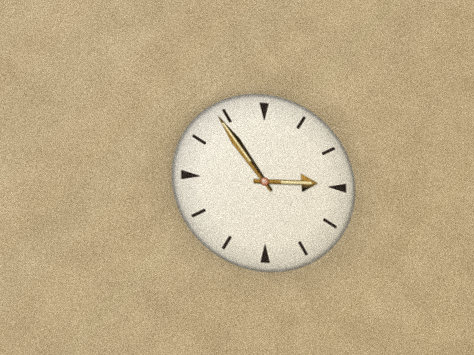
2:54
